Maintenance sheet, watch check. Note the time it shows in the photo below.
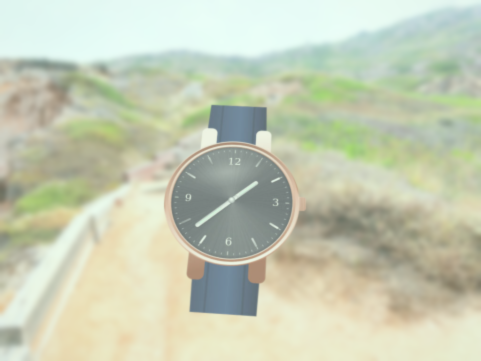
1:38
